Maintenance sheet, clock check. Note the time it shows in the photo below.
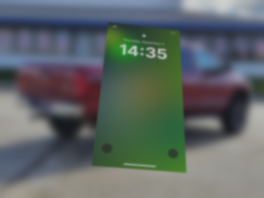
14:35
